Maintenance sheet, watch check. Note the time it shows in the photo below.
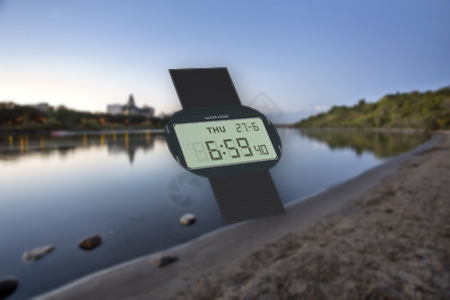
6:59:40
